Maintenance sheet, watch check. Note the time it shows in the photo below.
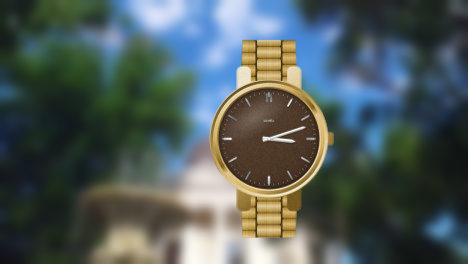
3:12
